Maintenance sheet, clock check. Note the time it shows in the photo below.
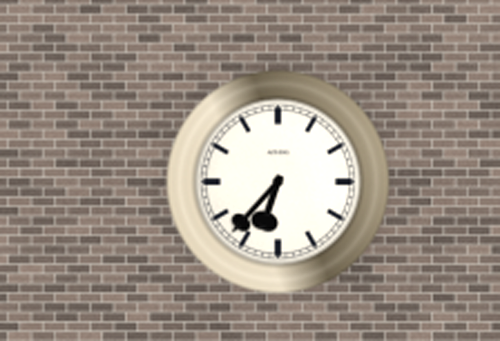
6:37
